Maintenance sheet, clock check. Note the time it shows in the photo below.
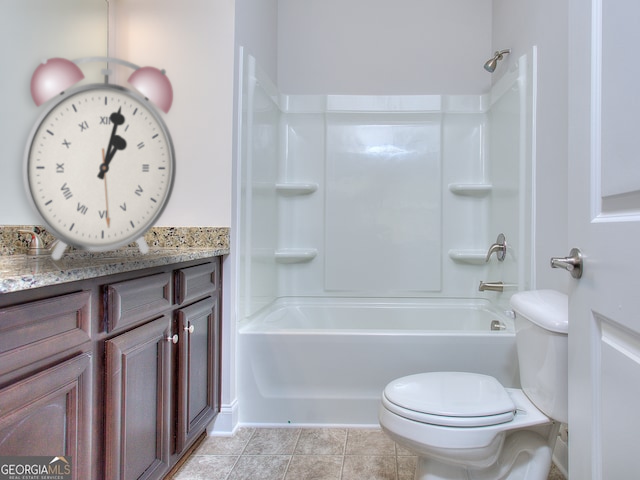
1:02:29
